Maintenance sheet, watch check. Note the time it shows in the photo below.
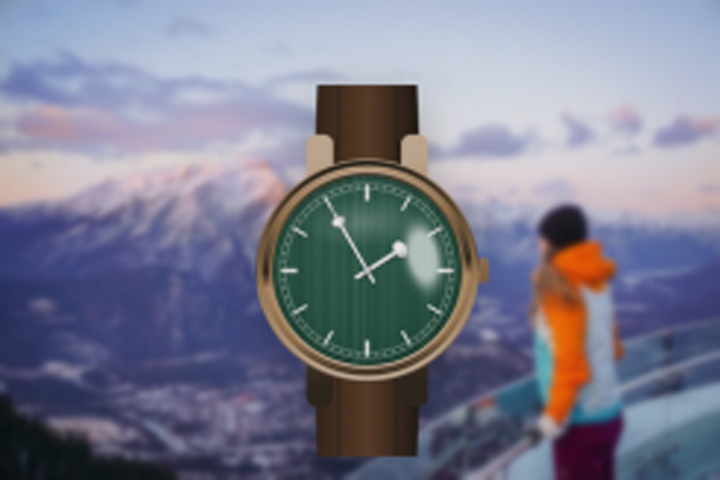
1:55
